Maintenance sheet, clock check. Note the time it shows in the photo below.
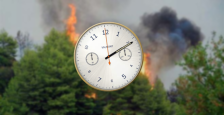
2:11
